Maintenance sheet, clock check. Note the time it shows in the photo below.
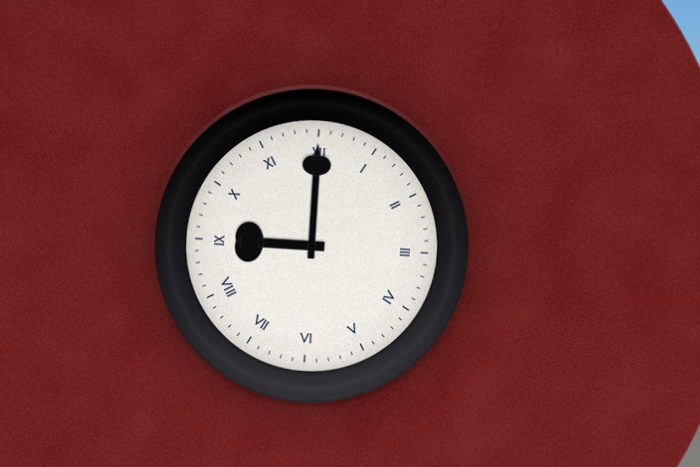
9:00
